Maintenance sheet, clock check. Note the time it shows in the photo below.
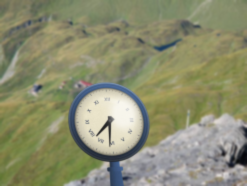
7:31
